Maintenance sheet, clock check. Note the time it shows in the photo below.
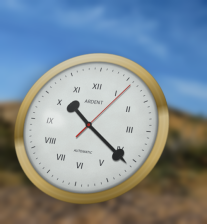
10:21:06
